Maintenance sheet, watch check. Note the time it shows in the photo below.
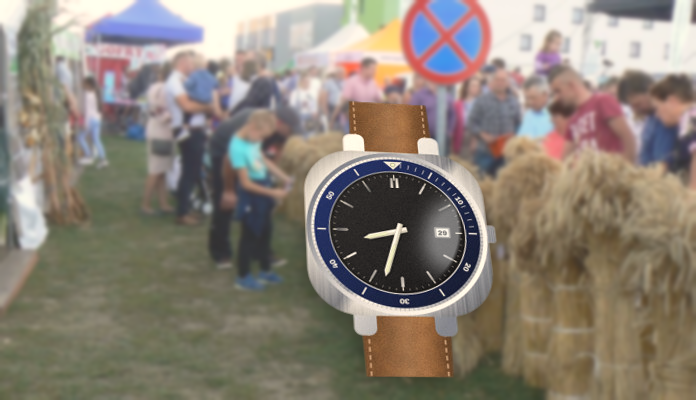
8:33
